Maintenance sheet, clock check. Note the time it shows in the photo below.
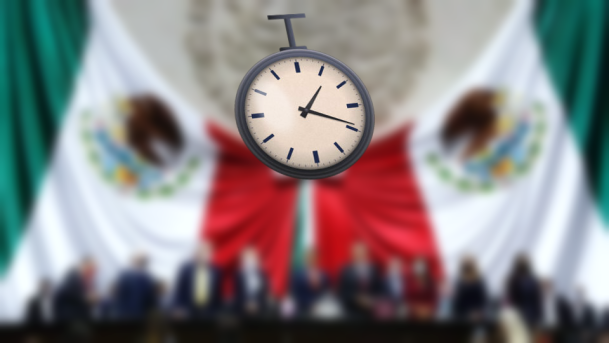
1:19
